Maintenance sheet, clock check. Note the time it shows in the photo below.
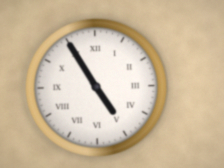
4:55
